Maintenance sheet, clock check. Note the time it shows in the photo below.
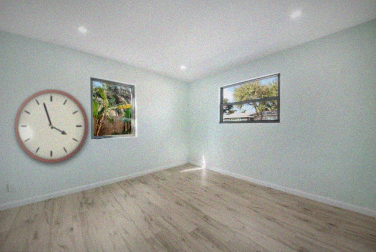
3:57
